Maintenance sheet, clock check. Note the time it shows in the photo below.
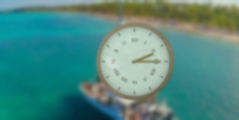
2:15
